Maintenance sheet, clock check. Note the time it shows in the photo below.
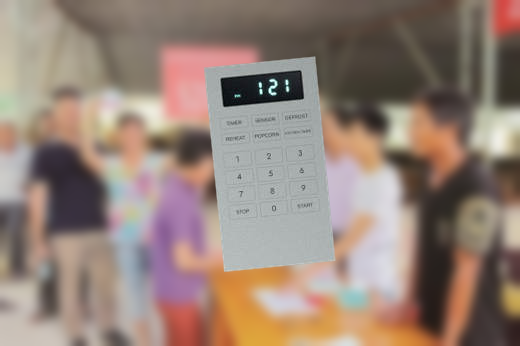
1:21
